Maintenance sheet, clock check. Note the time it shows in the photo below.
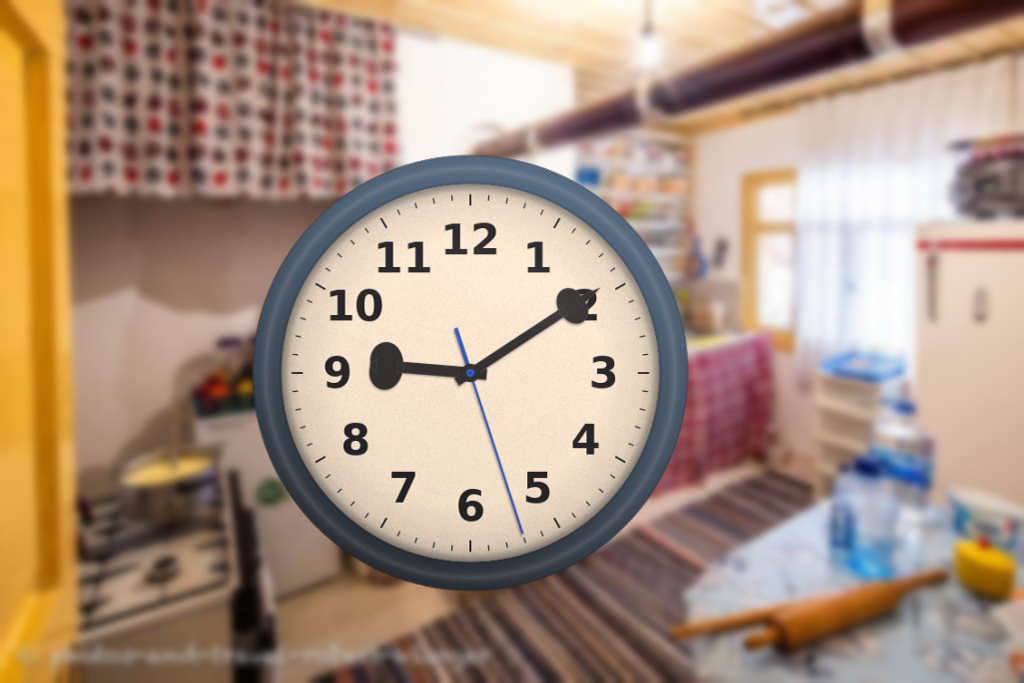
9:09:27
